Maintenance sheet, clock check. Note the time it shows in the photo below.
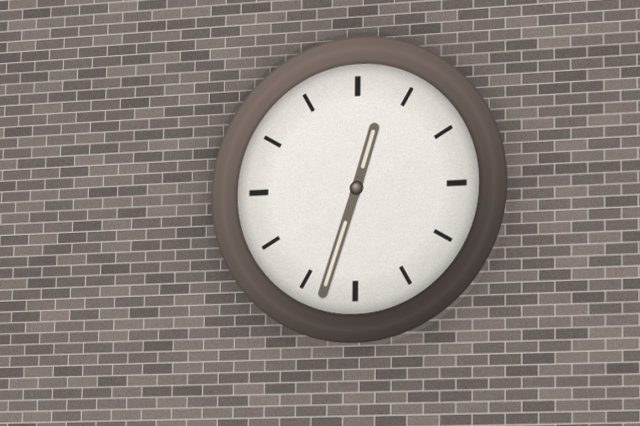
12:33
